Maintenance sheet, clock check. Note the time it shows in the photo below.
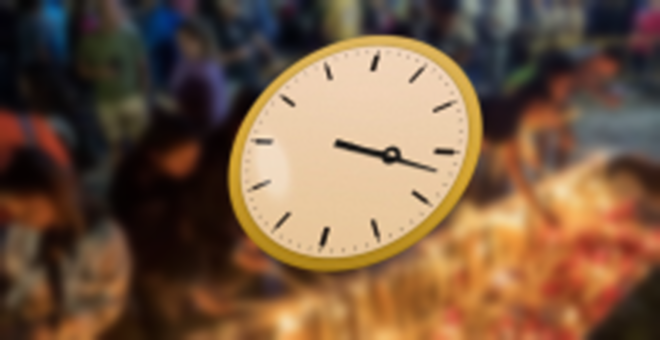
3:17
